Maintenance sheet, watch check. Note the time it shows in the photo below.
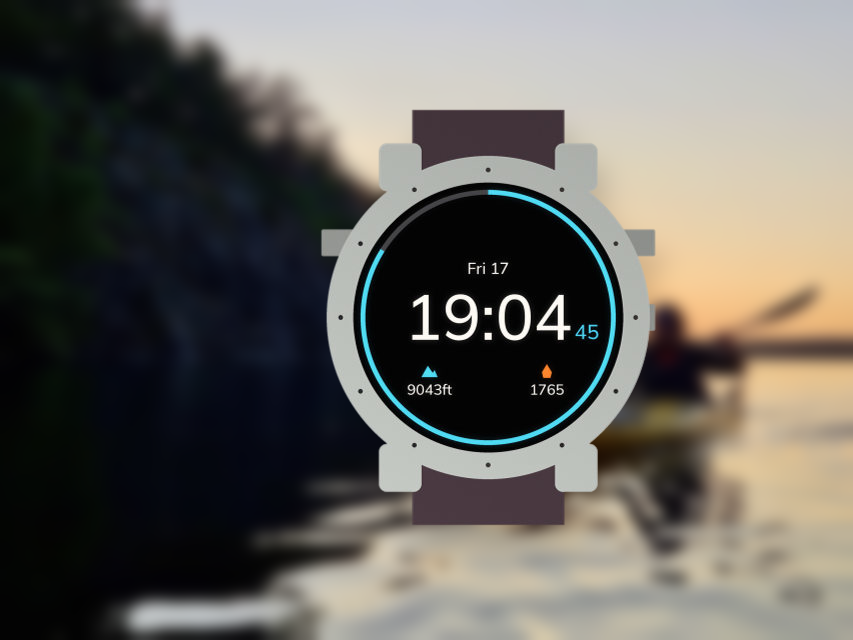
19:04:45
